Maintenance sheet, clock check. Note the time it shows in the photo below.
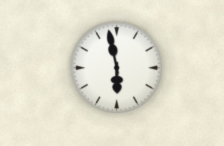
5:58
